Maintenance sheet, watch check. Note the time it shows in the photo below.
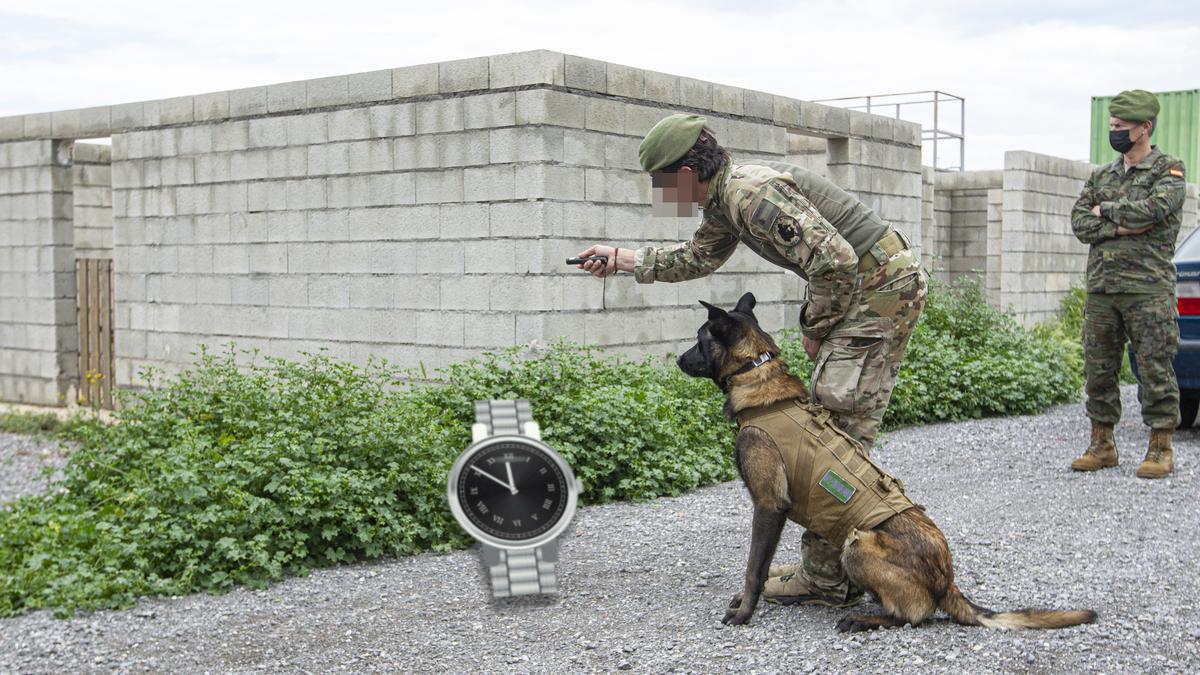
11:51
